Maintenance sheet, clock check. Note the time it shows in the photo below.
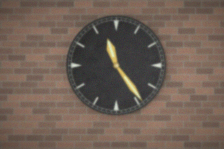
11:24
